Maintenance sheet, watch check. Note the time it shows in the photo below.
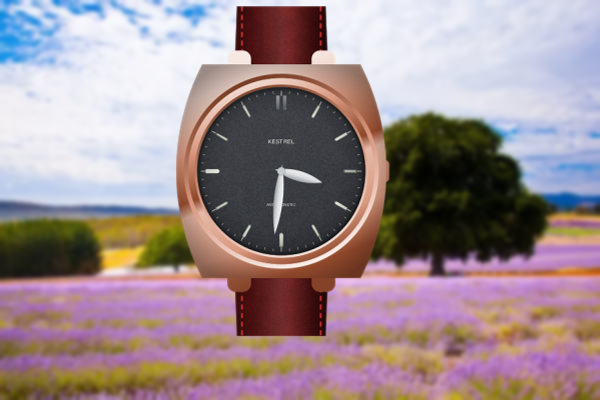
3:31
